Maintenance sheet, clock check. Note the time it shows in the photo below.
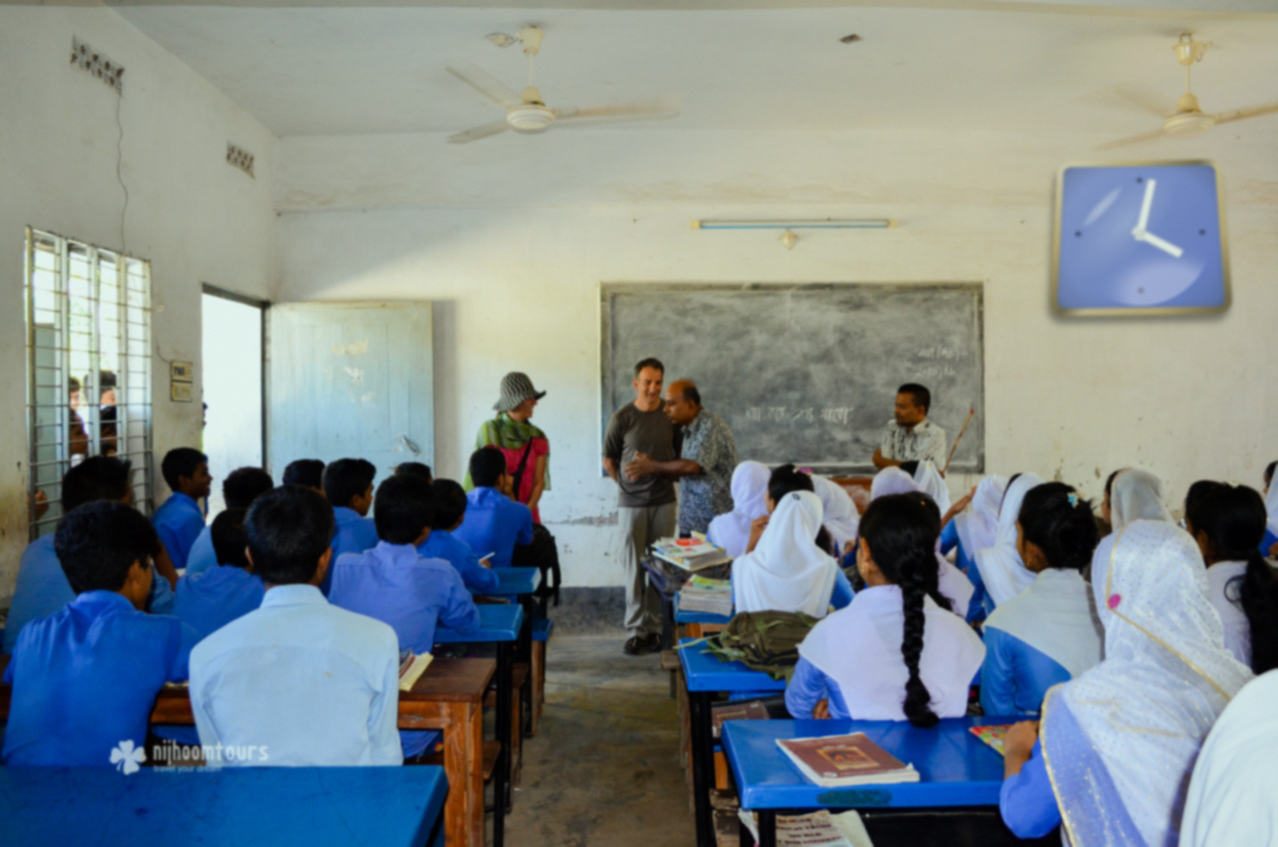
4:02
